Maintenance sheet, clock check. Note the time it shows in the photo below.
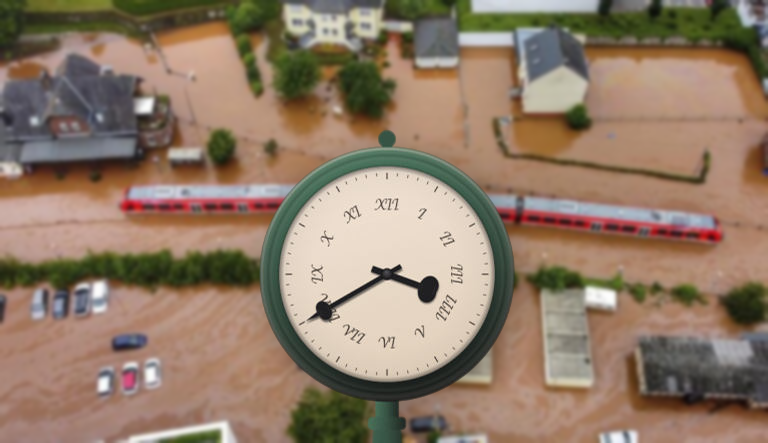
3:40
